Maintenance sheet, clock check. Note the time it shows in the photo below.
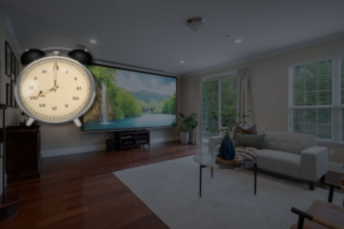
8:00
